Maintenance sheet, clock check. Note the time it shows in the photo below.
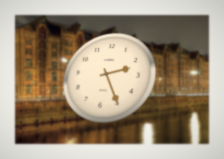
2:25
